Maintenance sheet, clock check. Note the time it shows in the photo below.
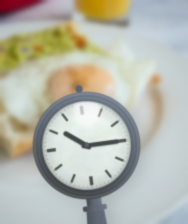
10:15
